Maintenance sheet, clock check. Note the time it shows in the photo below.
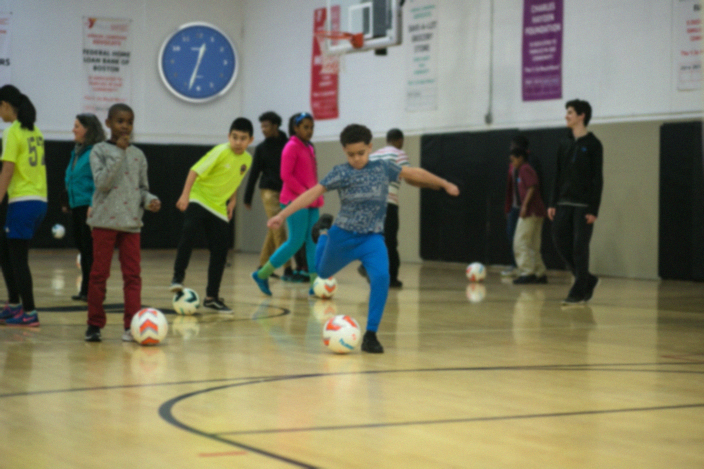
12:33
